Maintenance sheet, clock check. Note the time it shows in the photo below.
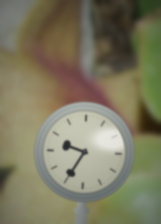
9:35
